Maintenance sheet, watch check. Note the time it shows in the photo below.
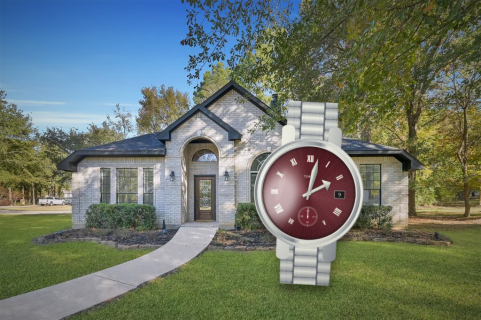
2:02
